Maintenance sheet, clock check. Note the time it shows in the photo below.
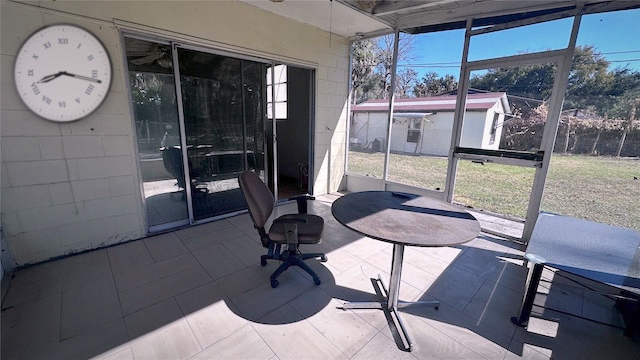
8:17
